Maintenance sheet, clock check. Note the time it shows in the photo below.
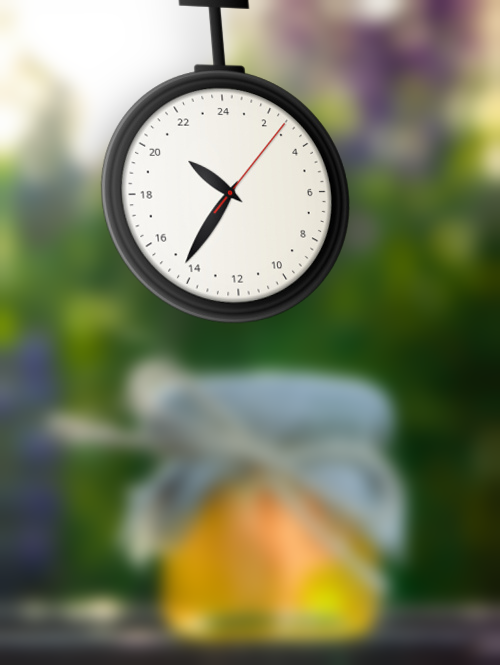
20:36:07
